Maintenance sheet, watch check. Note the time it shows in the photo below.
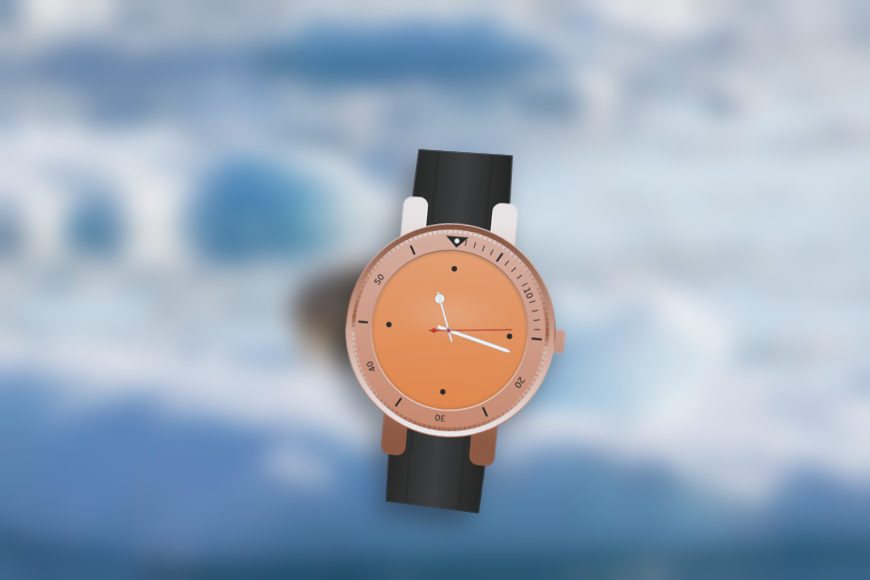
11:17:14
